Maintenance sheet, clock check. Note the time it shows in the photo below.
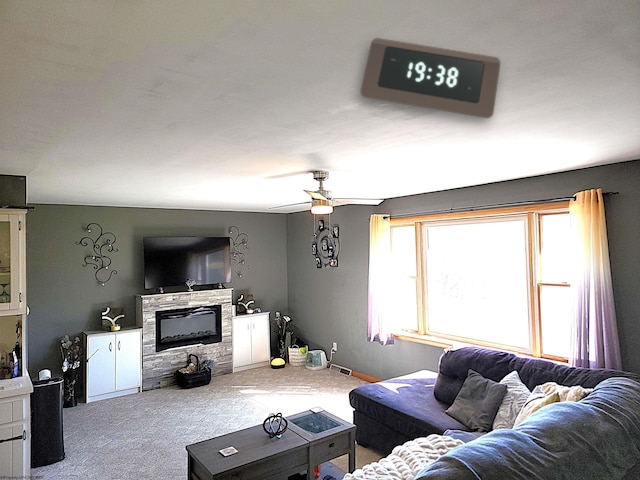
19:38
